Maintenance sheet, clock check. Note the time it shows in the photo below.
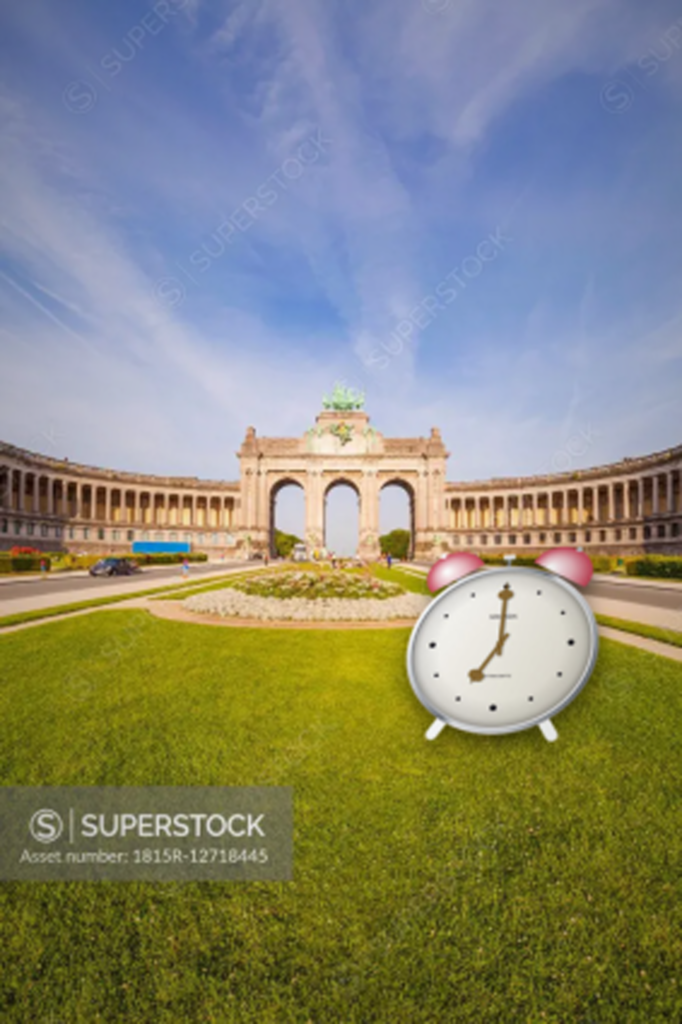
7:00
